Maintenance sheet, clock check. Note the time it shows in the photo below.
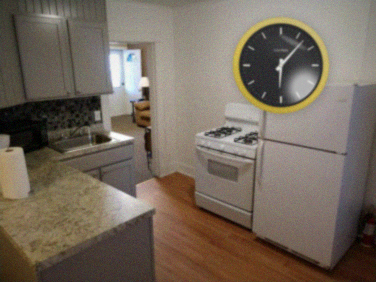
6:07
